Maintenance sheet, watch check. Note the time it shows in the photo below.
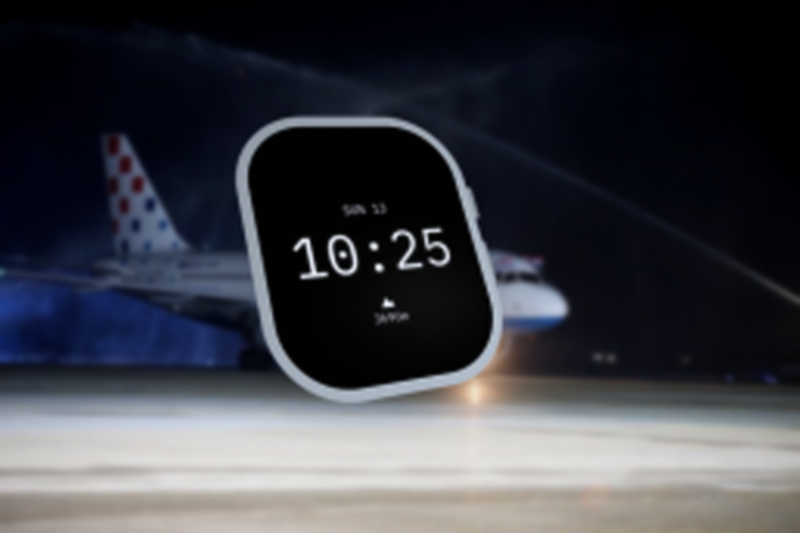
10:25
